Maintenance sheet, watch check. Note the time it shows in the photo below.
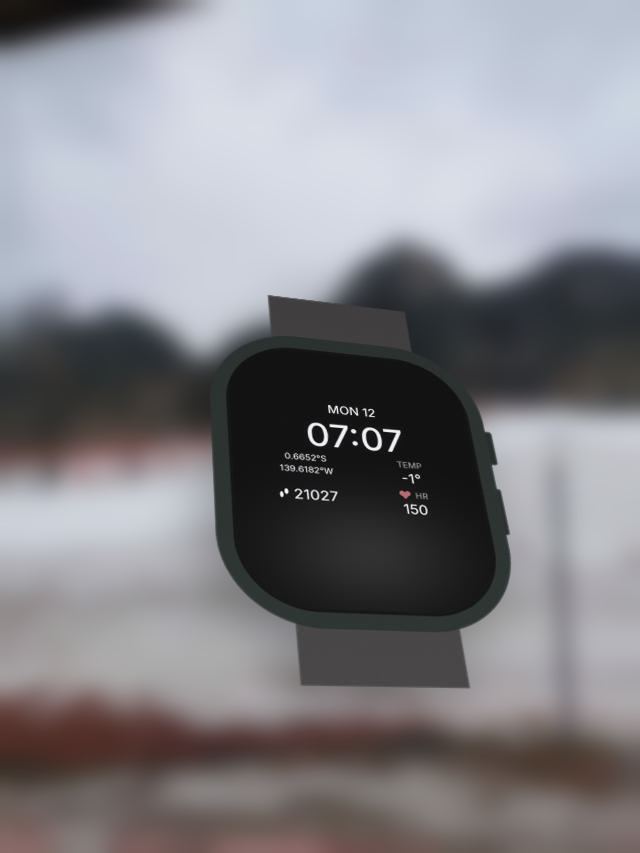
7:07
